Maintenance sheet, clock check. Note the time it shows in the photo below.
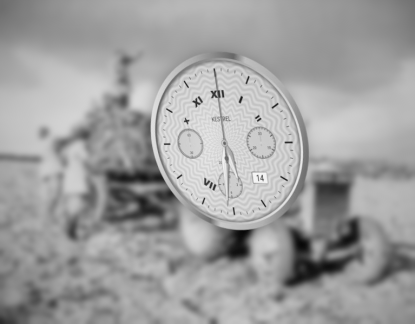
5:31
